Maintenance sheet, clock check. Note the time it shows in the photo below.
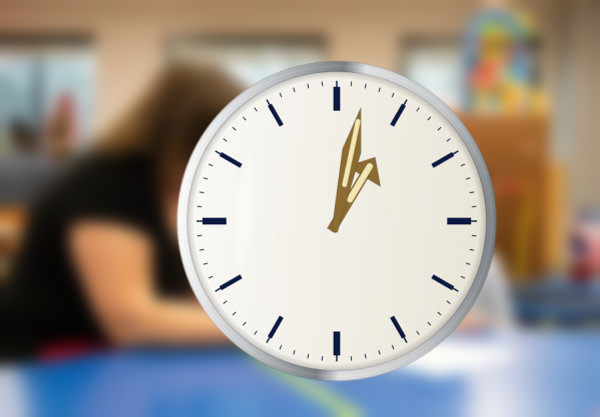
1:02
